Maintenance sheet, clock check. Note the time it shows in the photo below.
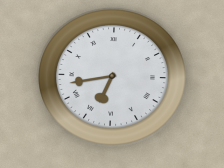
6:43
